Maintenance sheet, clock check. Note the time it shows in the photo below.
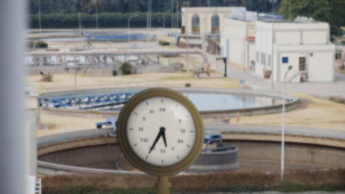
5:35
